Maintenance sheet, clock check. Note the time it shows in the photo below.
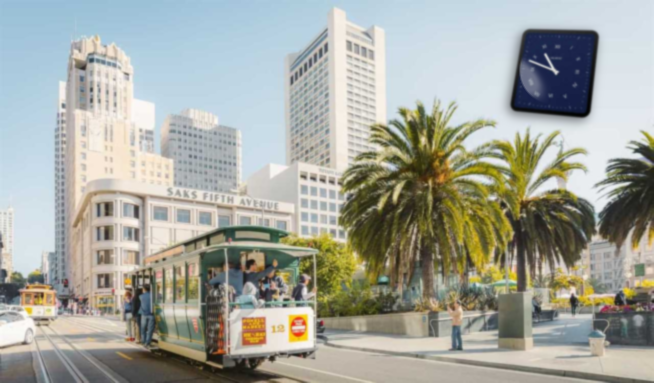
10:48
